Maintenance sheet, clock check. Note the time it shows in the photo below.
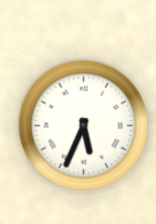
5:34
